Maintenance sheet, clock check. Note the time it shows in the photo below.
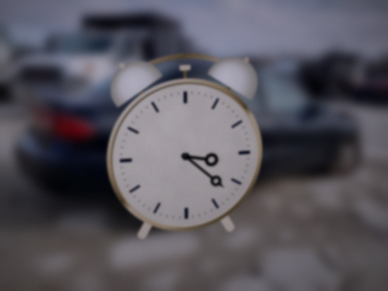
3:22
